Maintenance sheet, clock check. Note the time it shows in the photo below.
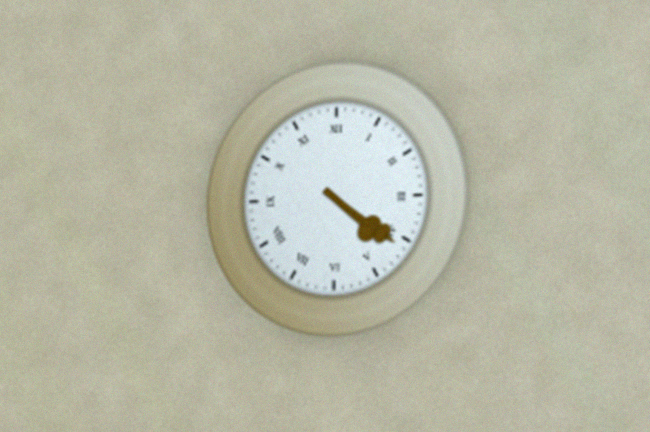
4:21
